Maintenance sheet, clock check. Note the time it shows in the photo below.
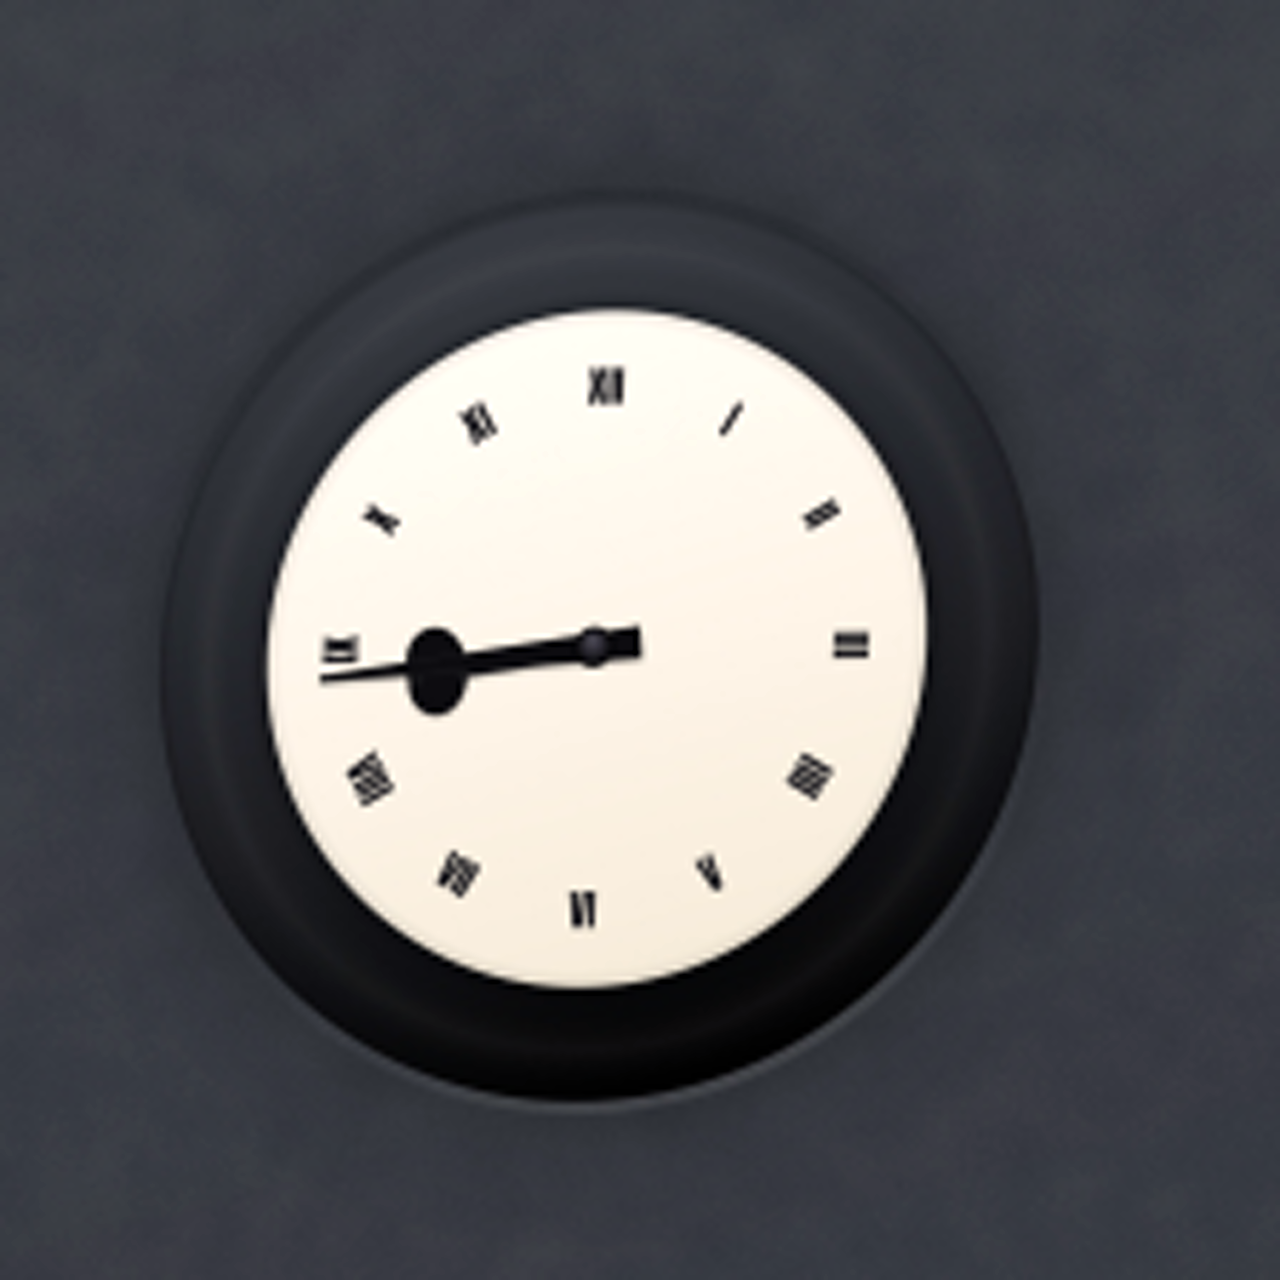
8:44
